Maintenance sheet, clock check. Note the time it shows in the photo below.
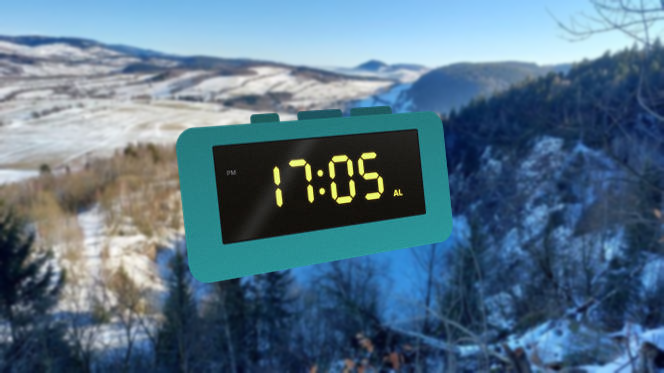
17:05
